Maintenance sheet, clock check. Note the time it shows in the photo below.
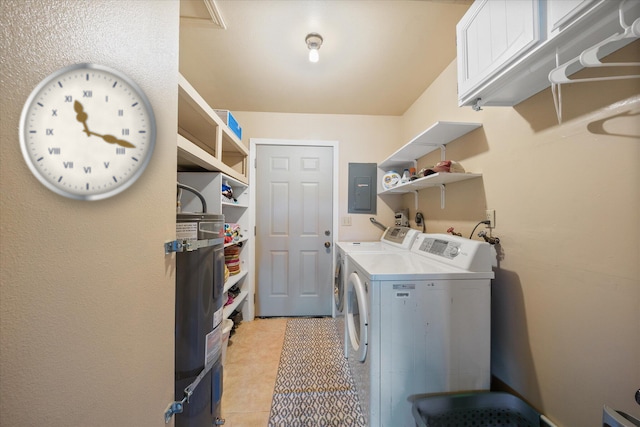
11:18
